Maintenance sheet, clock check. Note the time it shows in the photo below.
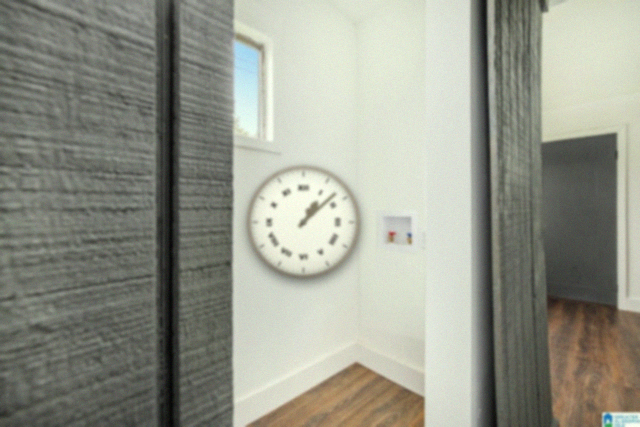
1:08
